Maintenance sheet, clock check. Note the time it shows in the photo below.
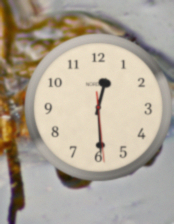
12:29:29
